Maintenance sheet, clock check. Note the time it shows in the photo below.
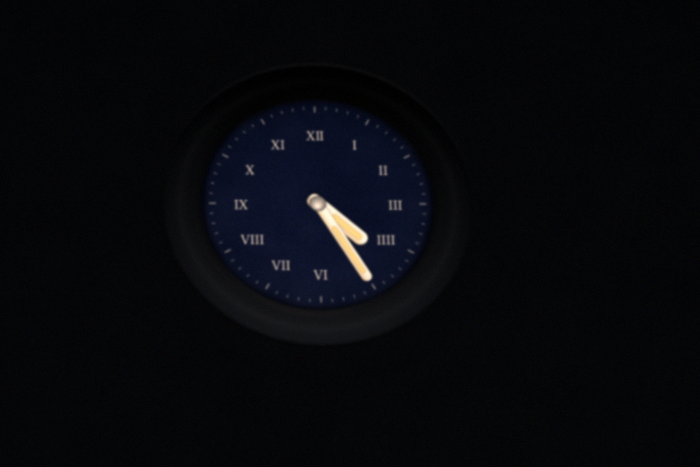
4:25
